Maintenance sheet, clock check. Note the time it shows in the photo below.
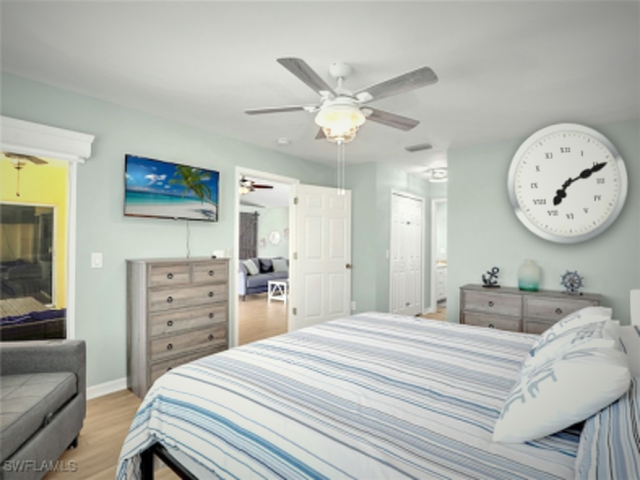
7:11
